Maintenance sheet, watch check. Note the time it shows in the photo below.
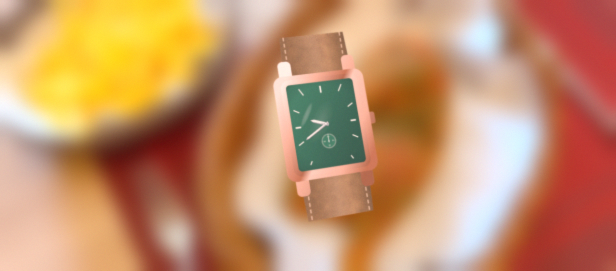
9:40
